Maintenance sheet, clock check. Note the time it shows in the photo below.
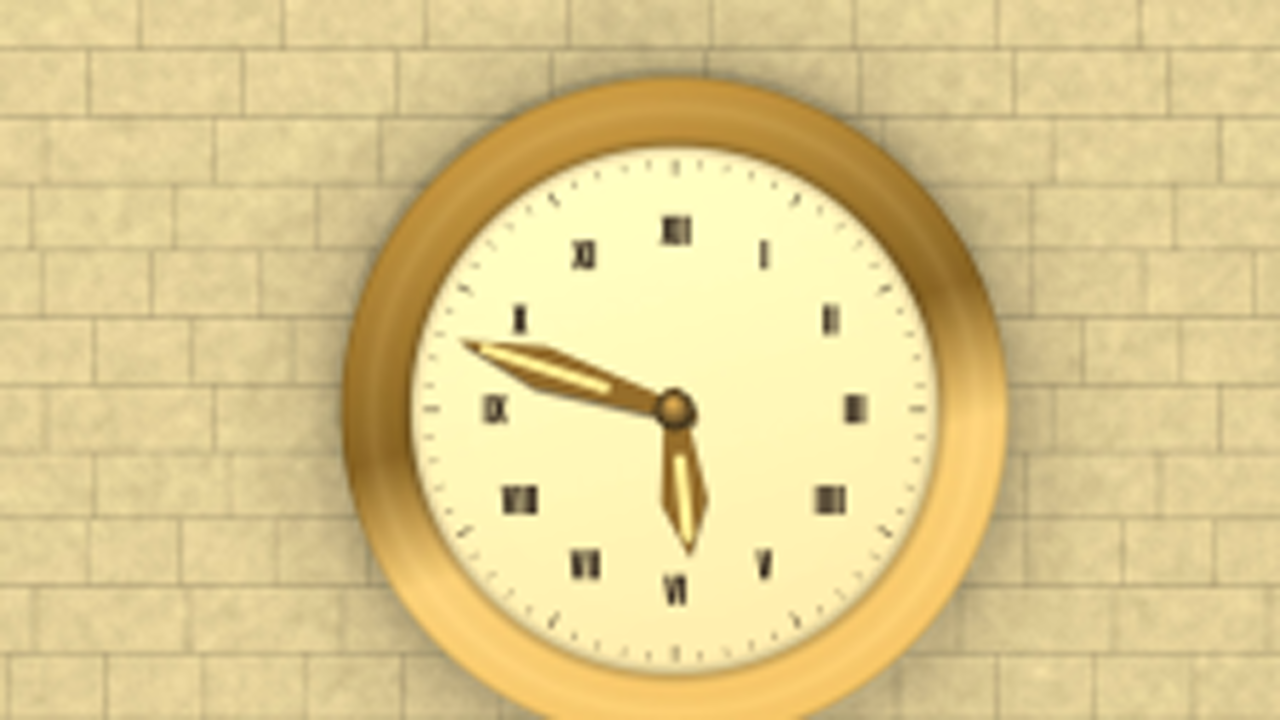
5:48
